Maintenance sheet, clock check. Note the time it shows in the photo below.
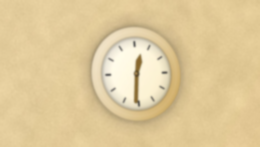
12:31
